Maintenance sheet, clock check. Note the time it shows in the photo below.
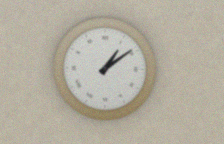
1:09
